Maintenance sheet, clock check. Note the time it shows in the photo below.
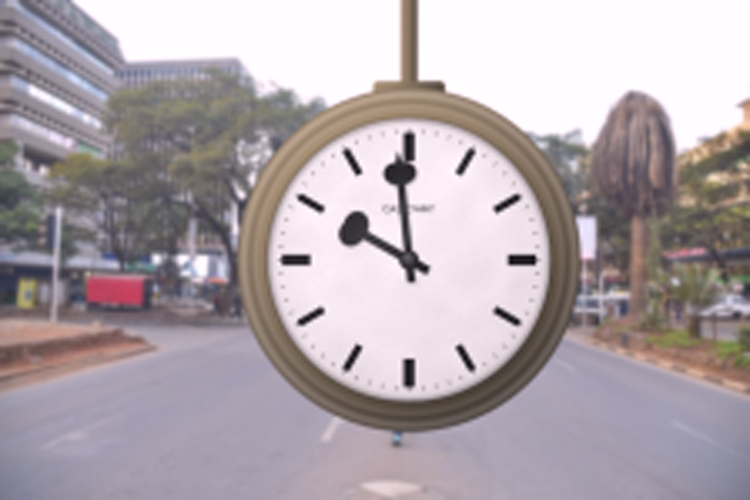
9:59
